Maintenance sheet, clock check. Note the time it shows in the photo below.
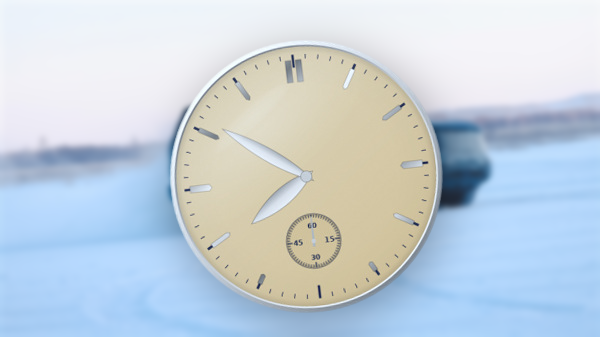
7:51
